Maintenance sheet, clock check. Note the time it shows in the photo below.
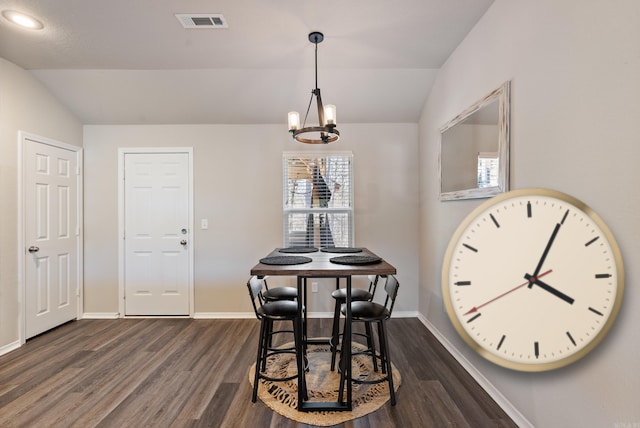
4:04:41
